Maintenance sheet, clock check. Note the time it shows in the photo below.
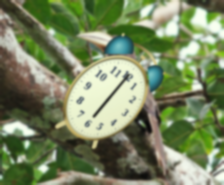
6:00
